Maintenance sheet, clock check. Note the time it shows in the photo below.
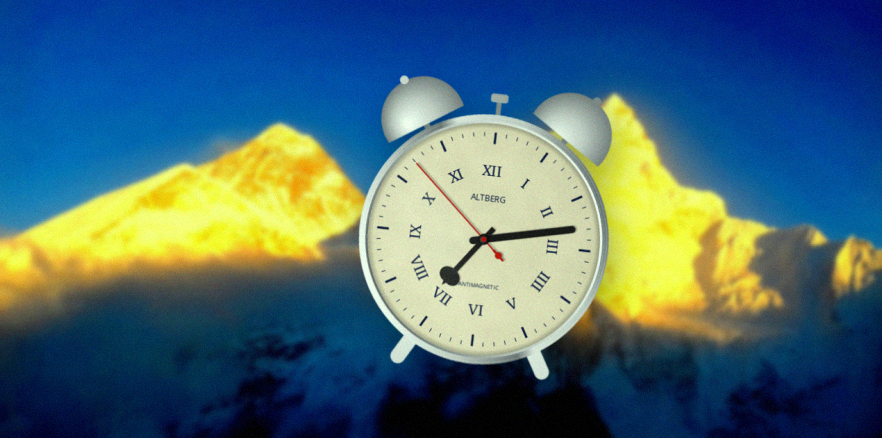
7:12:52
